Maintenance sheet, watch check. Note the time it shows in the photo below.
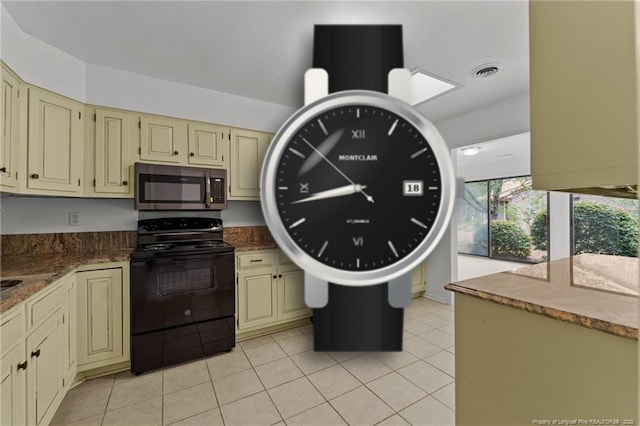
8:42:52
